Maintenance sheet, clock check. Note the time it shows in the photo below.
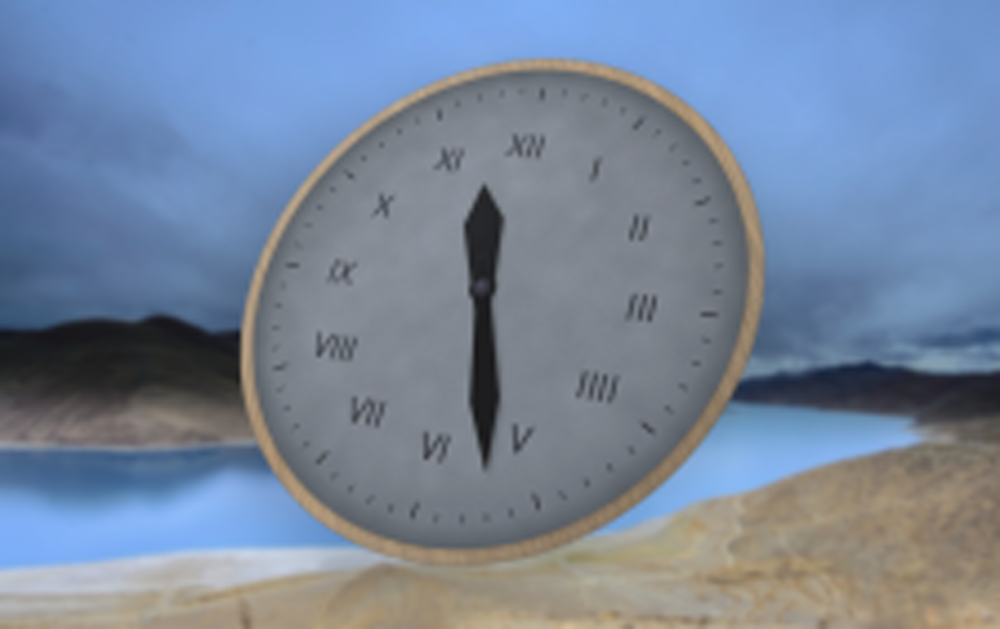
11:27
